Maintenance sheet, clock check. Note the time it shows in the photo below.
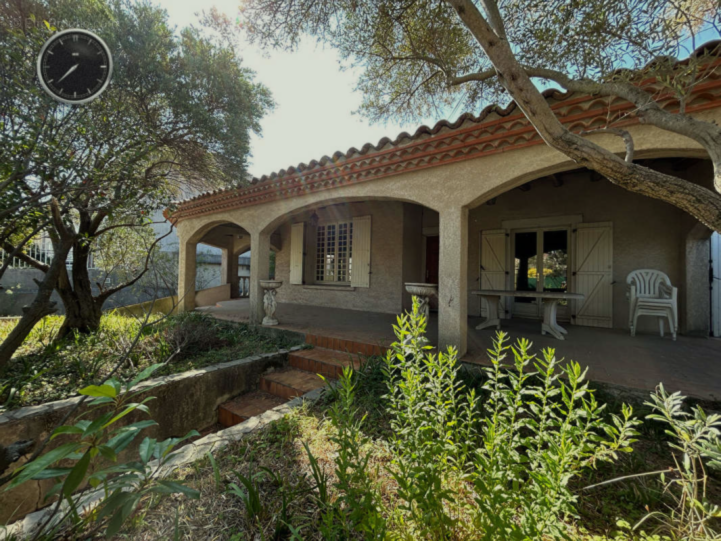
7:38
